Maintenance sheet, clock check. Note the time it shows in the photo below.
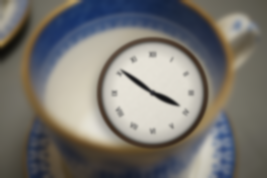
3:51
